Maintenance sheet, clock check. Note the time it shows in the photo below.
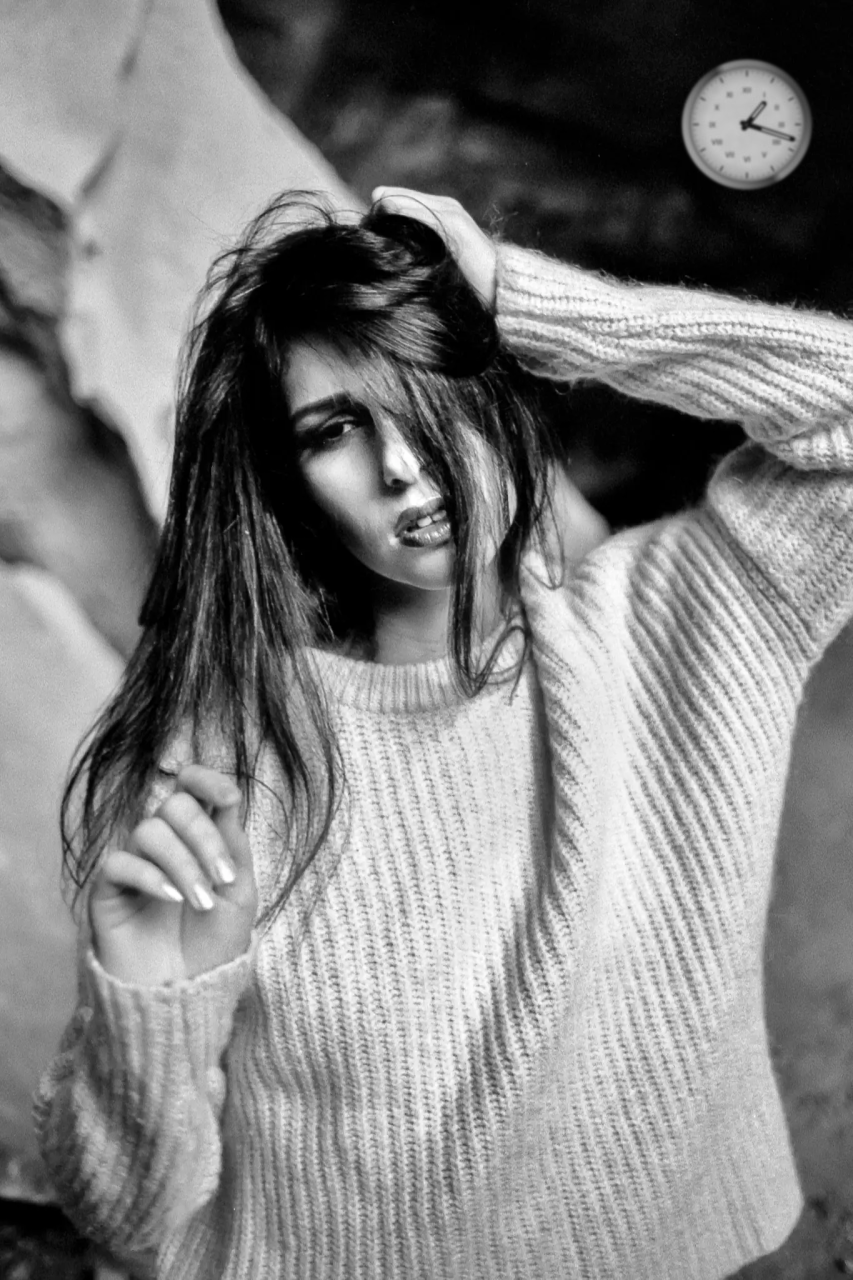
1:18
